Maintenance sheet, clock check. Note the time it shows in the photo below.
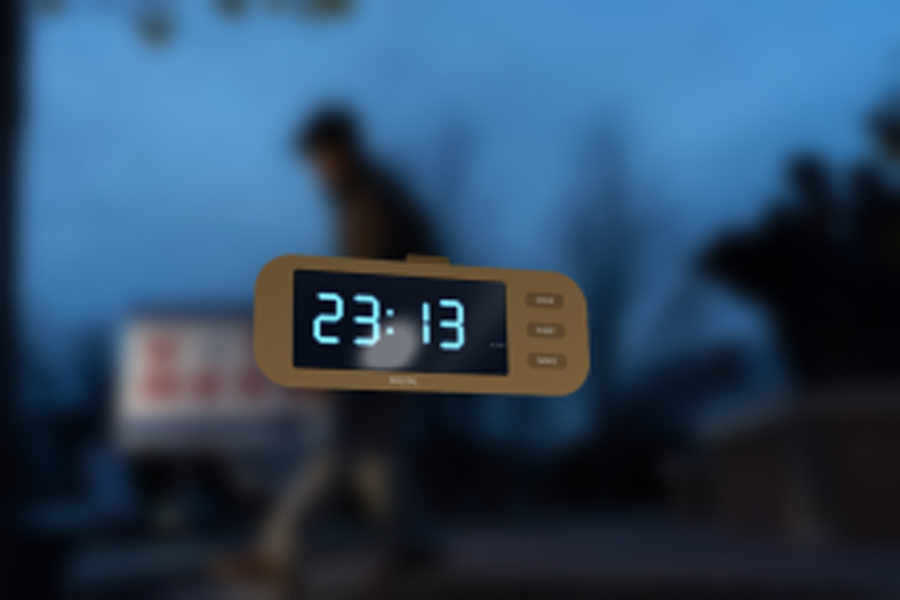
23:13
